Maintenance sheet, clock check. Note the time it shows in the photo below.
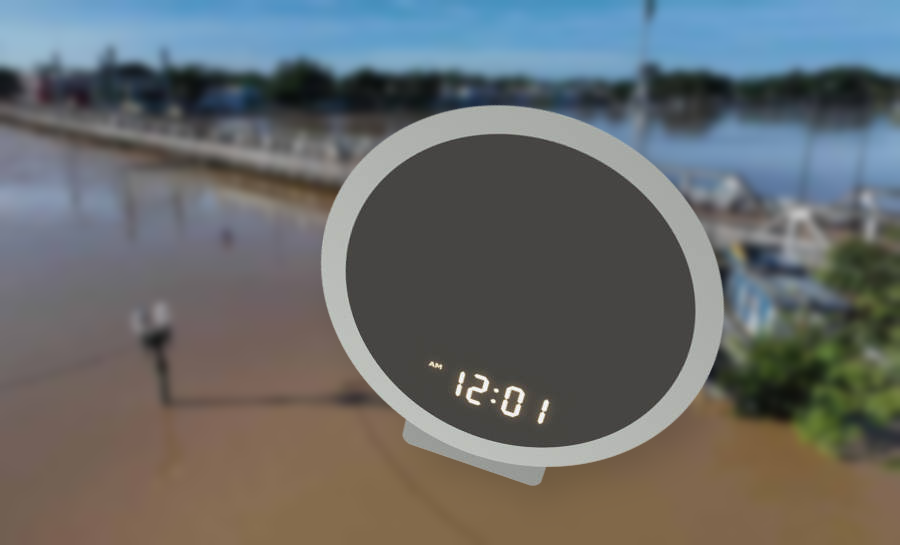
12:01
